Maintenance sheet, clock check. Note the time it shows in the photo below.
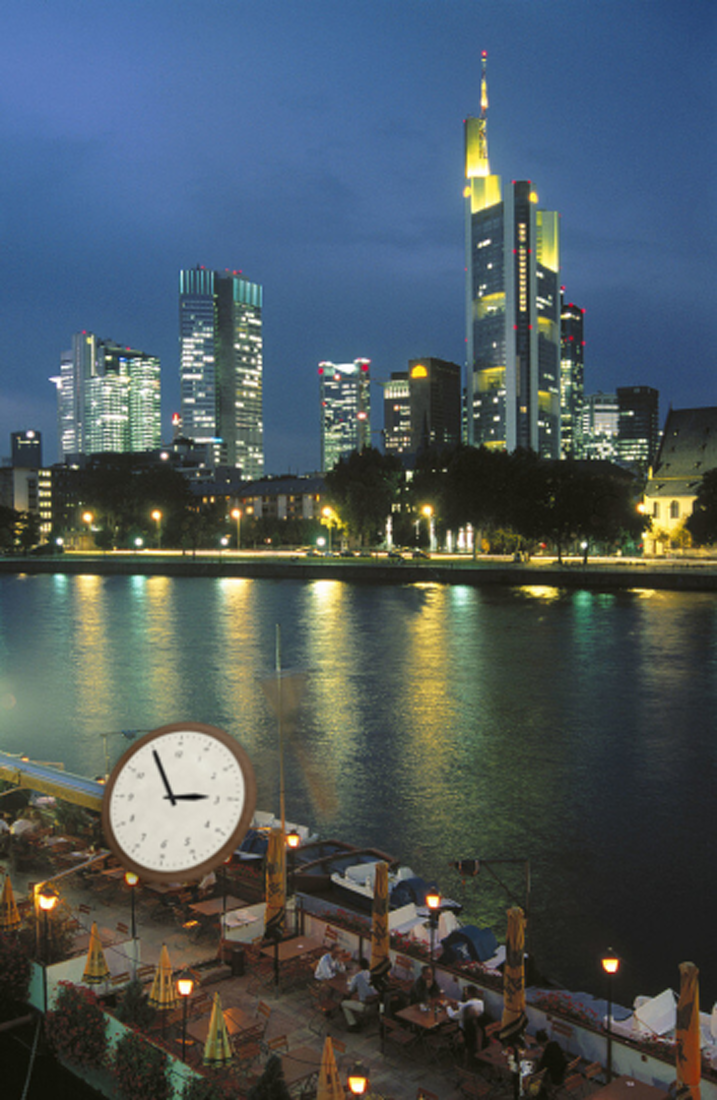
2:55
